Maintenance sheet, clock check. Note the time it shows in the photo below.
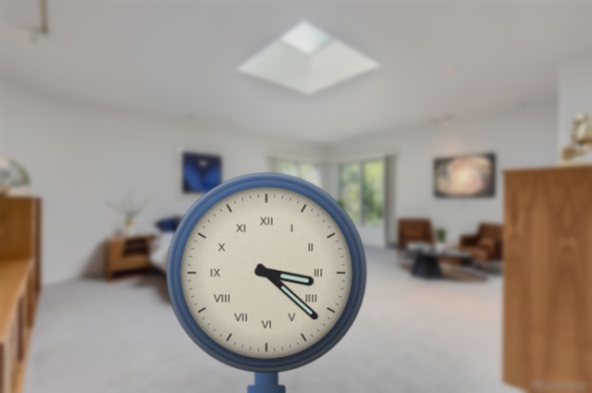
3:22
